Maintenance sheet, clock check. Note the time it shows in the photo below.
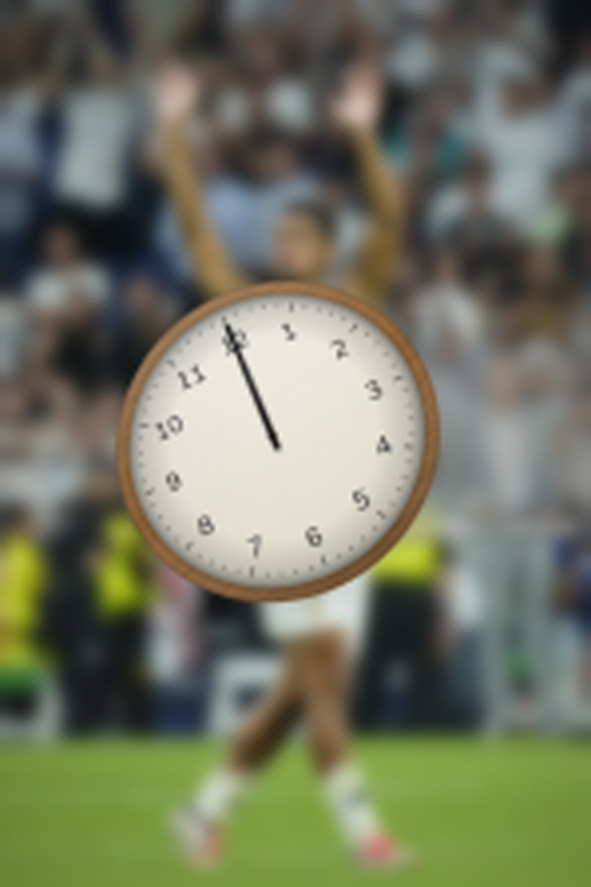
12:00
